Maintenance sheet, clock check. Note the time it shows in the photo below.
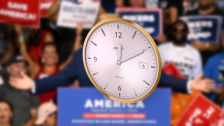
12:10
